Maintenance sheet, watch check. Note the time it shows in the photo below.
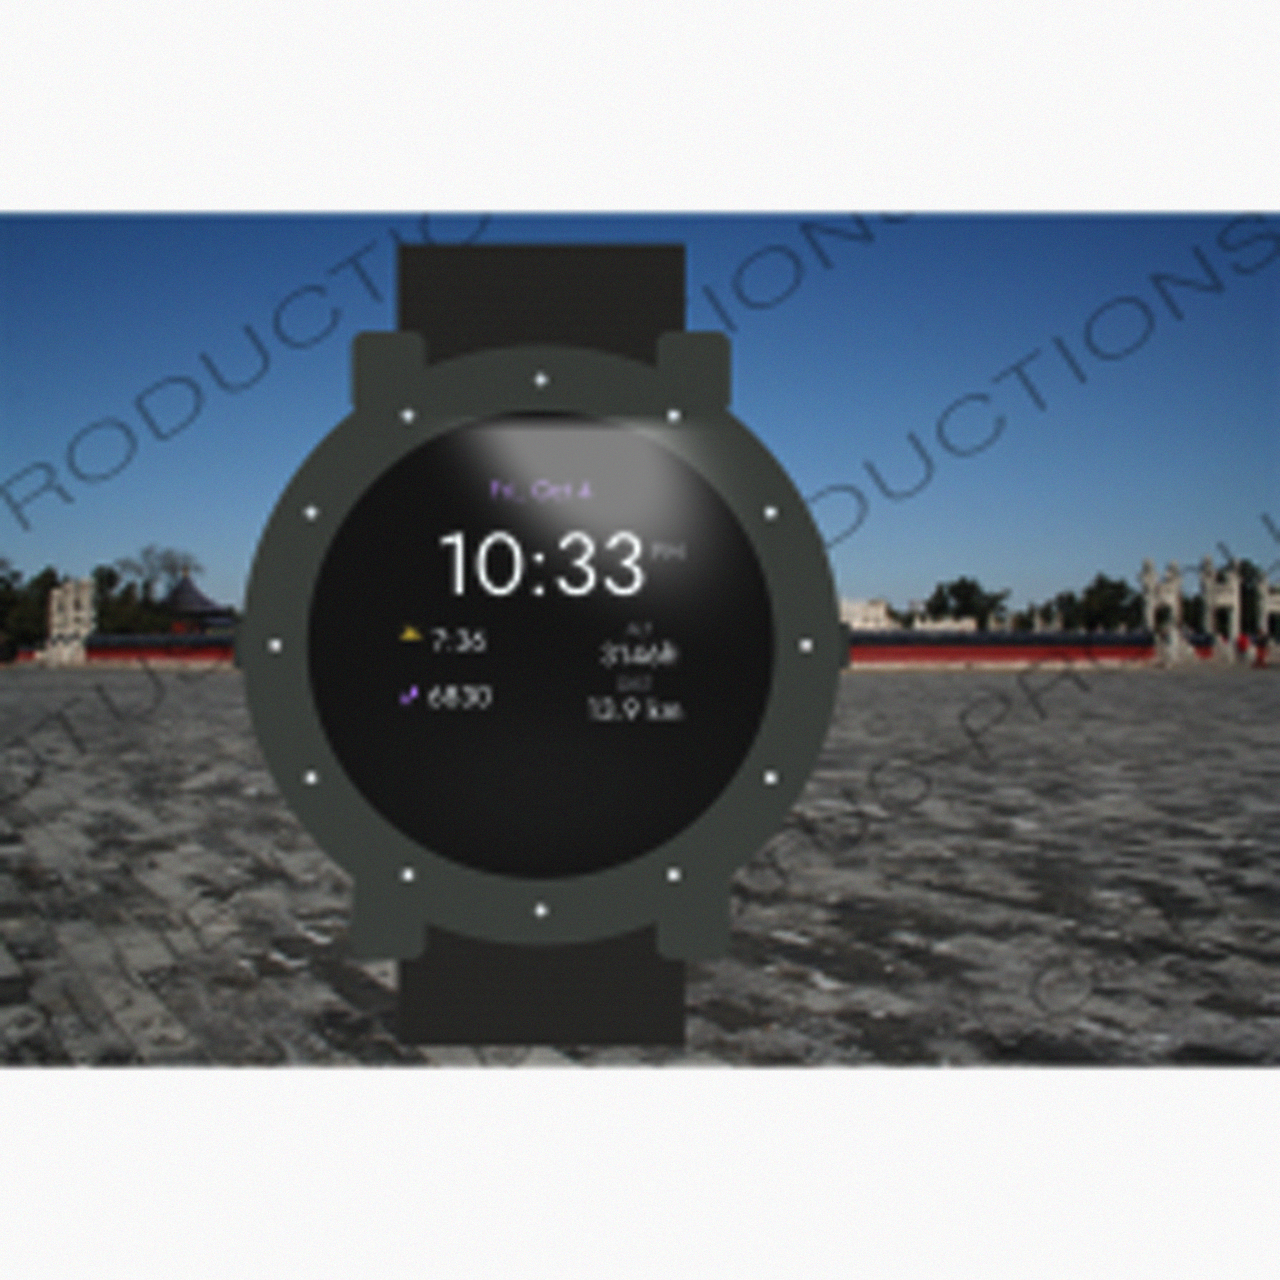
10:33
